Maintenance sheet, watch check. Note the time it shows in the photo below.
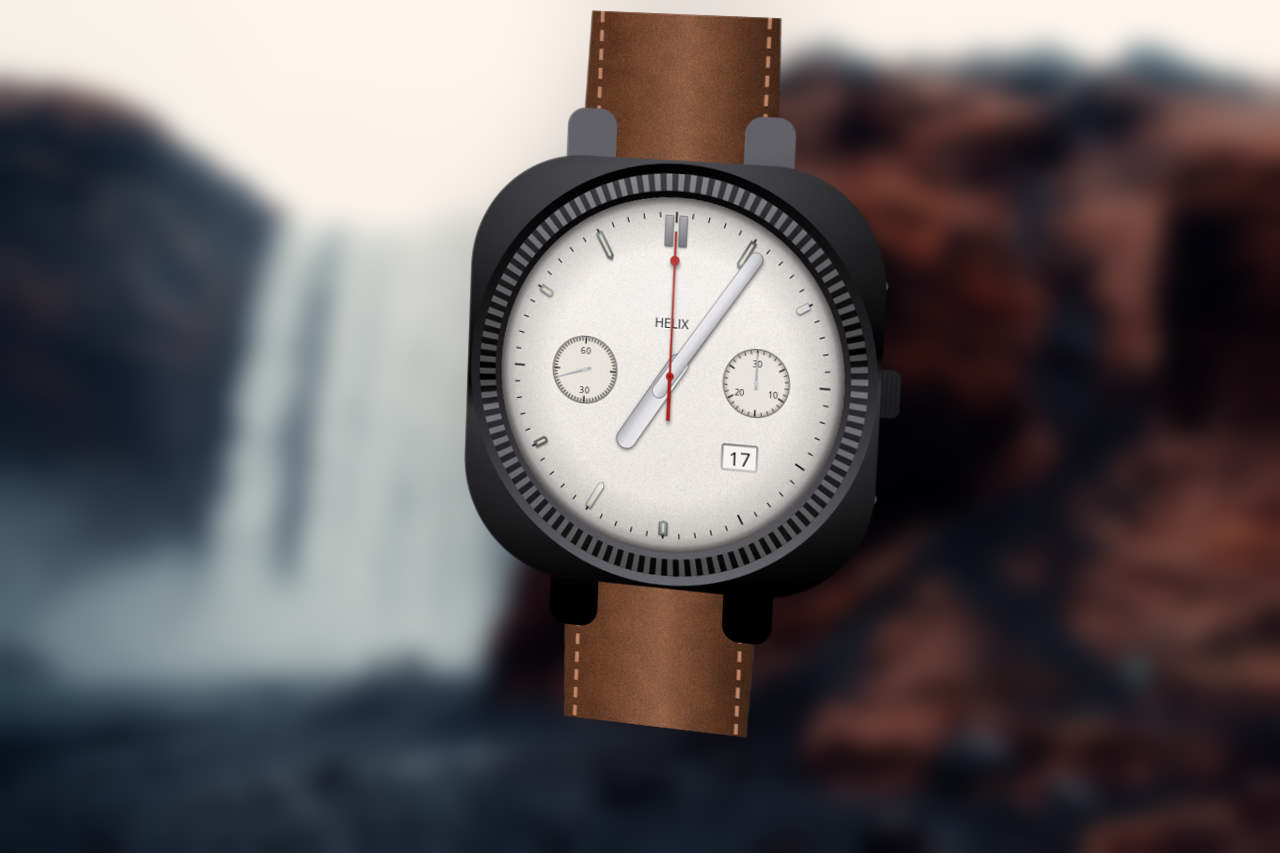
7:05:42
